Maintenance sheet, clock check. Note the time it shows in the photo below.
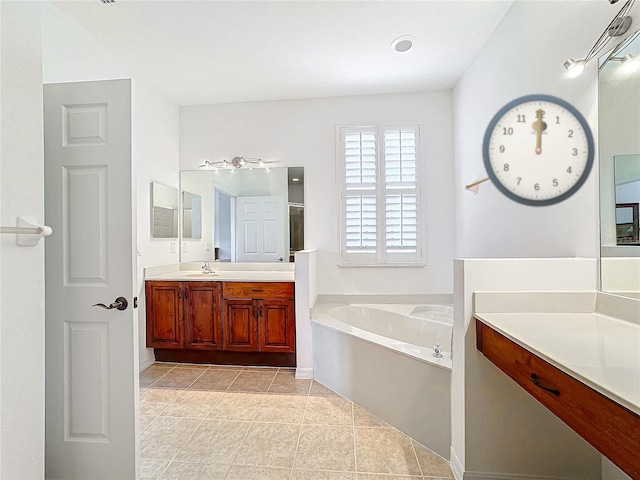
12:00
